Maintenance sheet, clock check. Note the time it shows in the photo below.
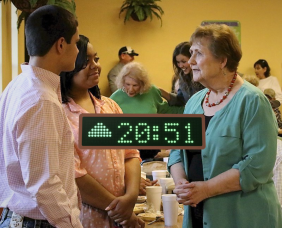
20:51
